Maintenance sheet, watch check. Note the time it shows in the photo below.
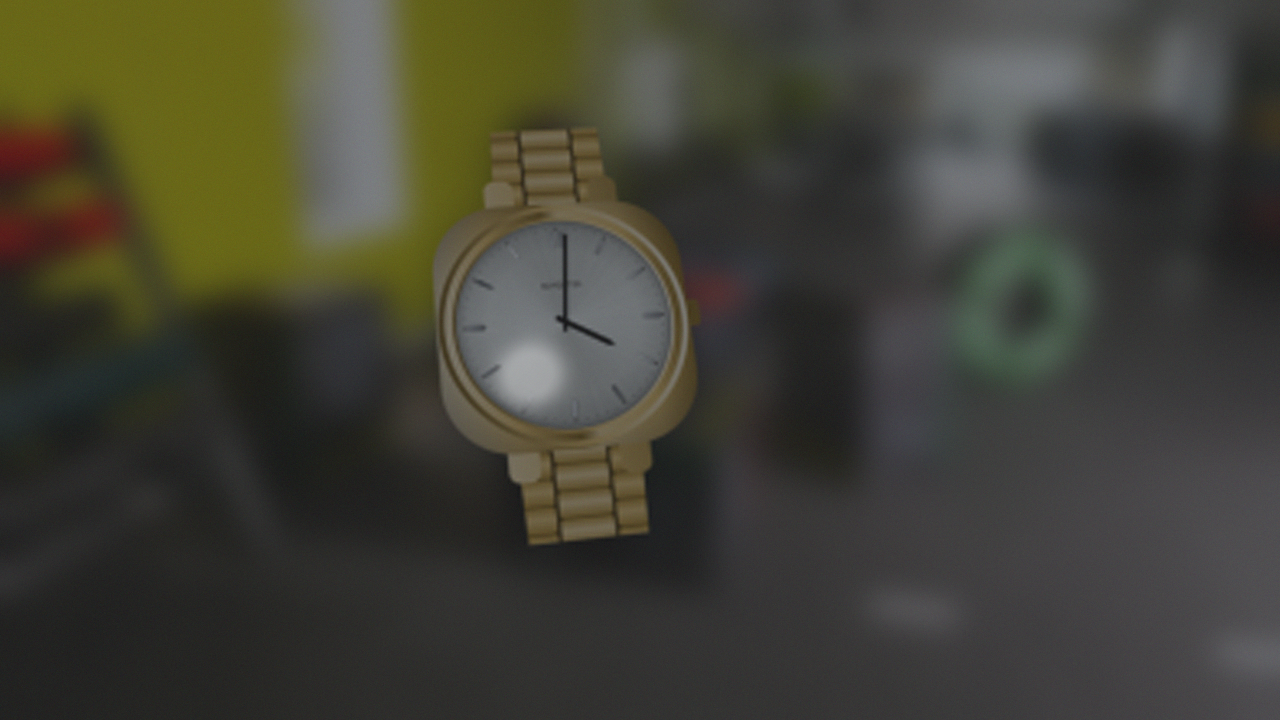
4:01
